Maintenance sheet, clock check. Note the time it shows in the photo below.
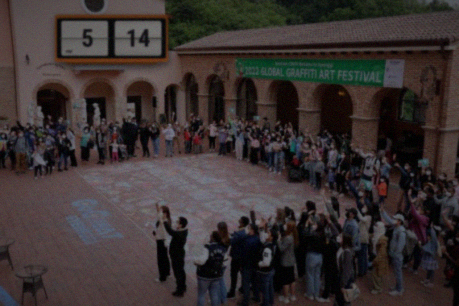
5:14
